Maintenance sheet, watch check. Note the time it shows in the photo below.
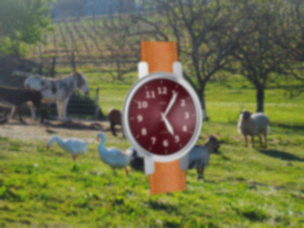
5:06
